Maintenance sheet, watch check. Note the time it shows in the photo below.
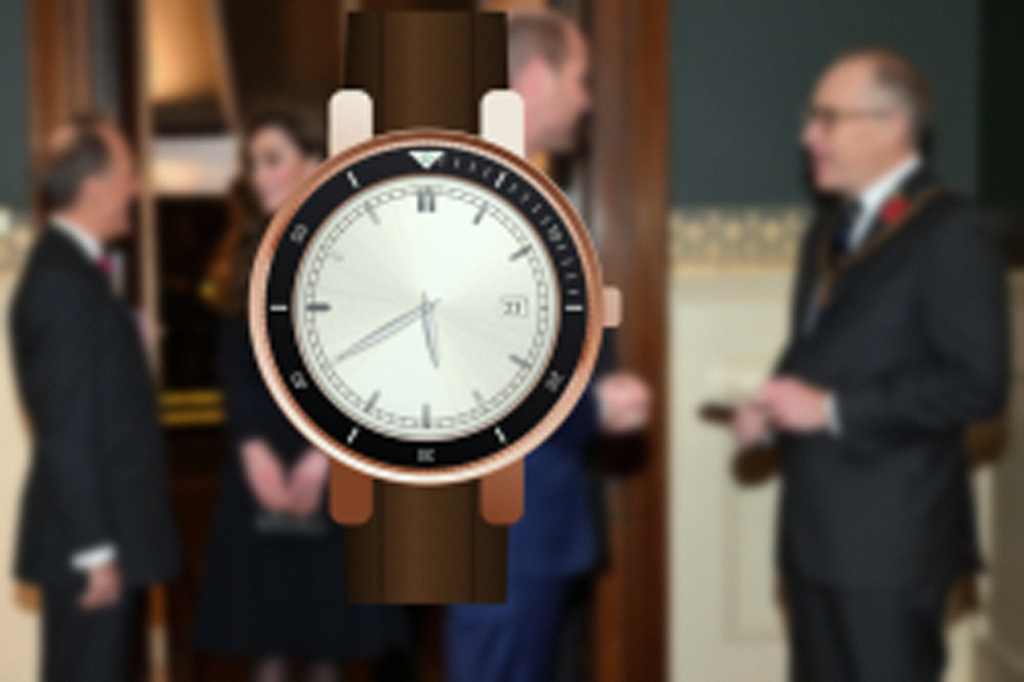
5:40
